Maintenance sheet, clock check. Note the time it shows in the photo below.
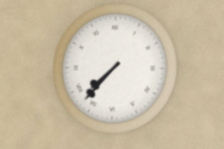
7:37
